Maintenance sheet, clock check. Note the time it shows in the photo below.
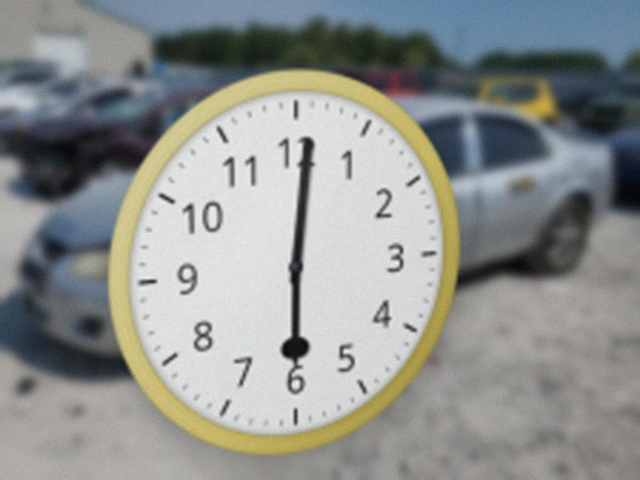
6:01
